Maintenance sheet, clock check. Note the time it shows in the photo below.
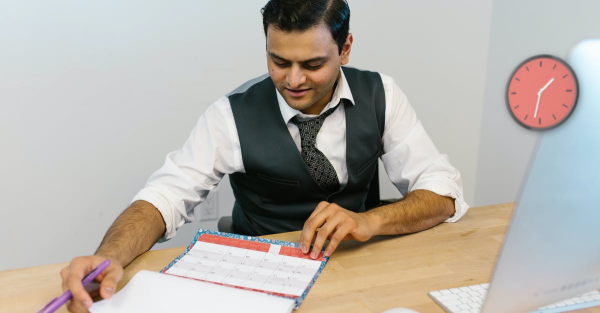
1:32
